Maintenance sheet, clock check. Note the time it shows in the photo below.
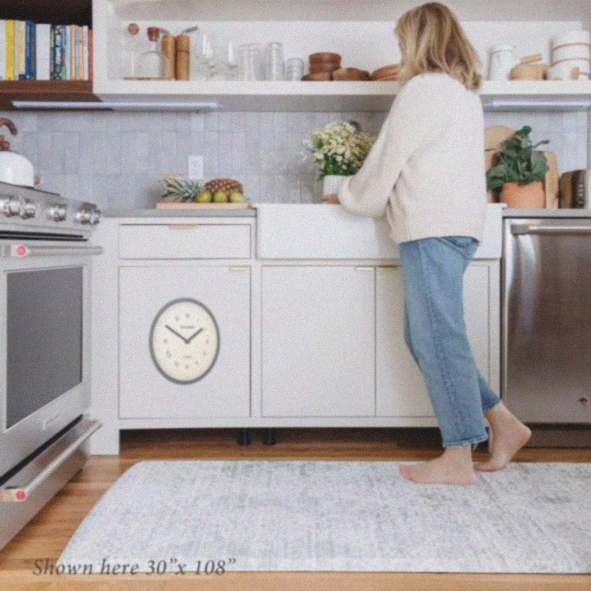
1:50
